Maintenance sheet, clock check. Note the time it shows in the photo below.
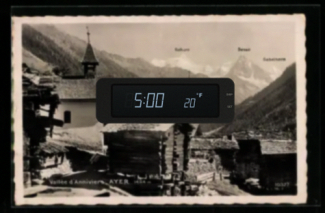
5:00
